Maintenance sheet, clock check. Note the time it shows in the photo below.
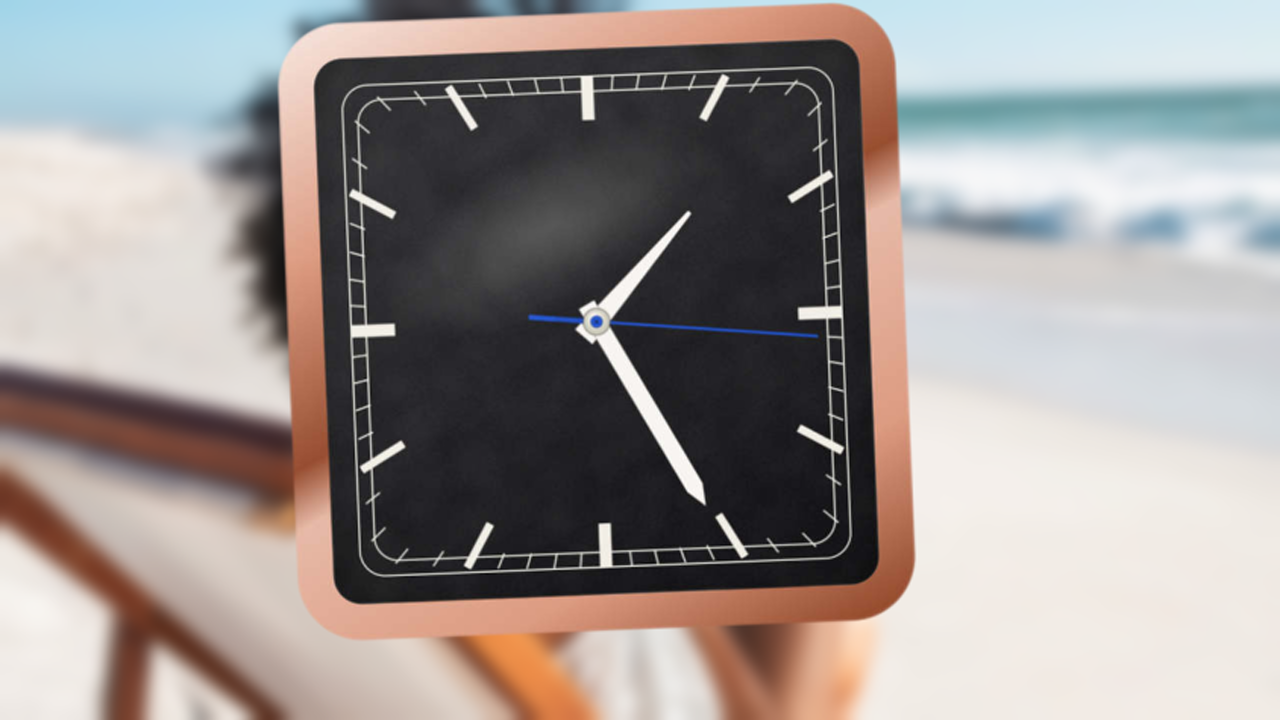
1:25:16
